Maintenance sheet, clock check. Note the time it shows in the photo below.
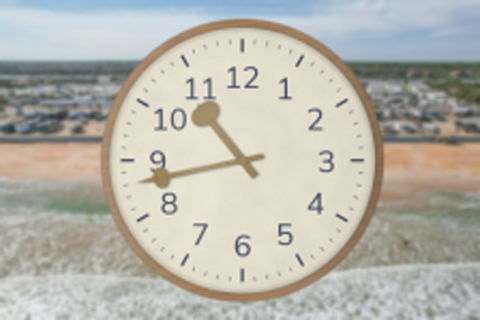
10:43
